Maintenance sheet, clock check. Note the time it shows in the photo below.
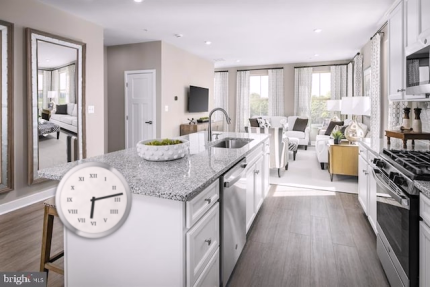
6:13
